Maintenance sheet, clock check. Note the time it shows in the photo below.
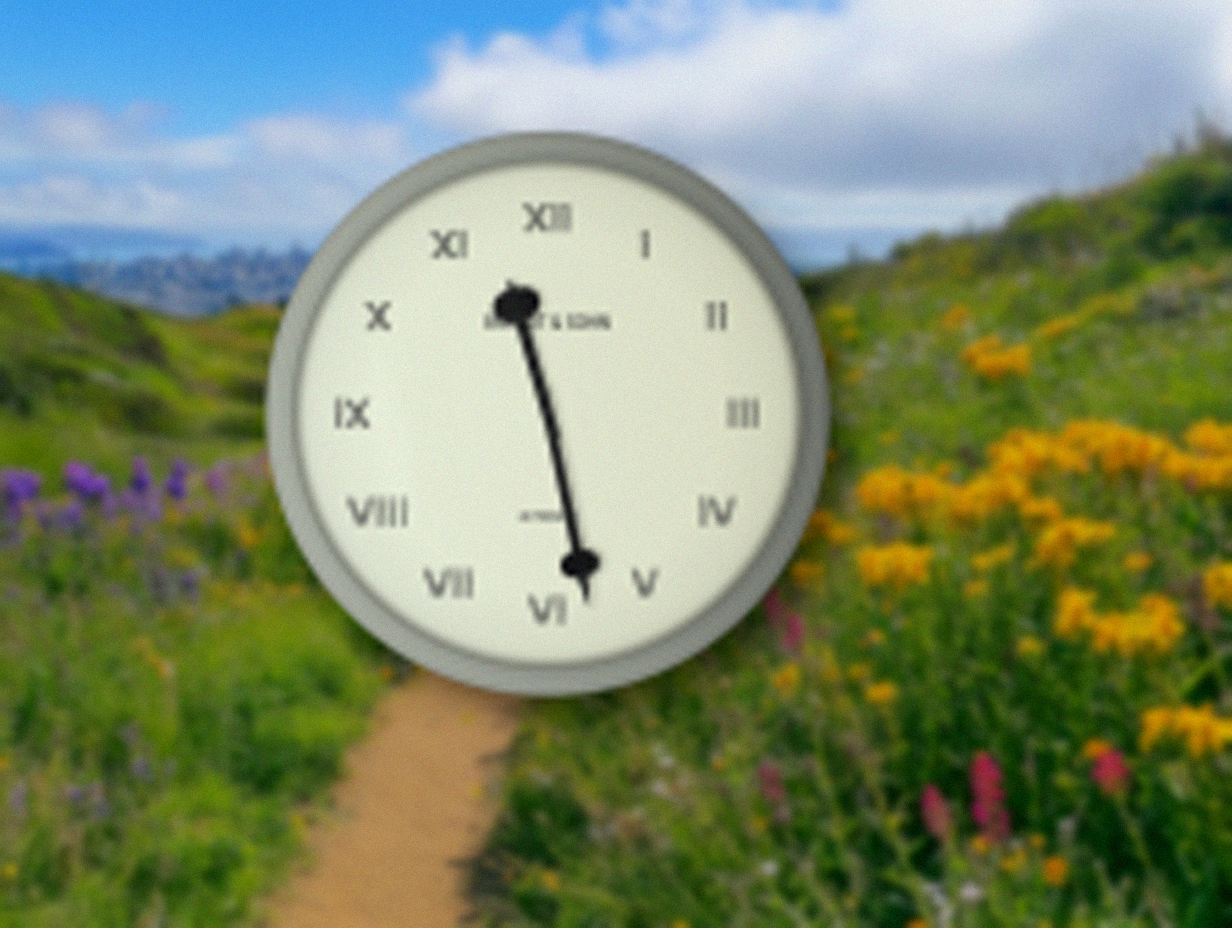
11:28
